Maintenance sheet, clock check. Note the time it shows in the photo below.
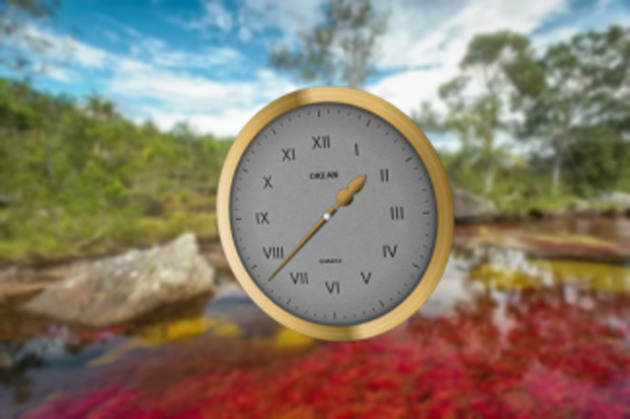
1:38
